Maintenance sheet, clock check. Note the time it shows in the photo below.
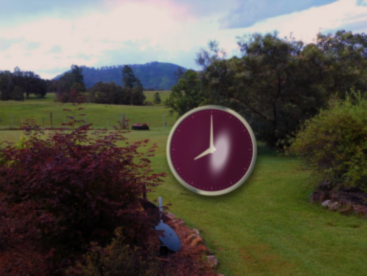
8:00
